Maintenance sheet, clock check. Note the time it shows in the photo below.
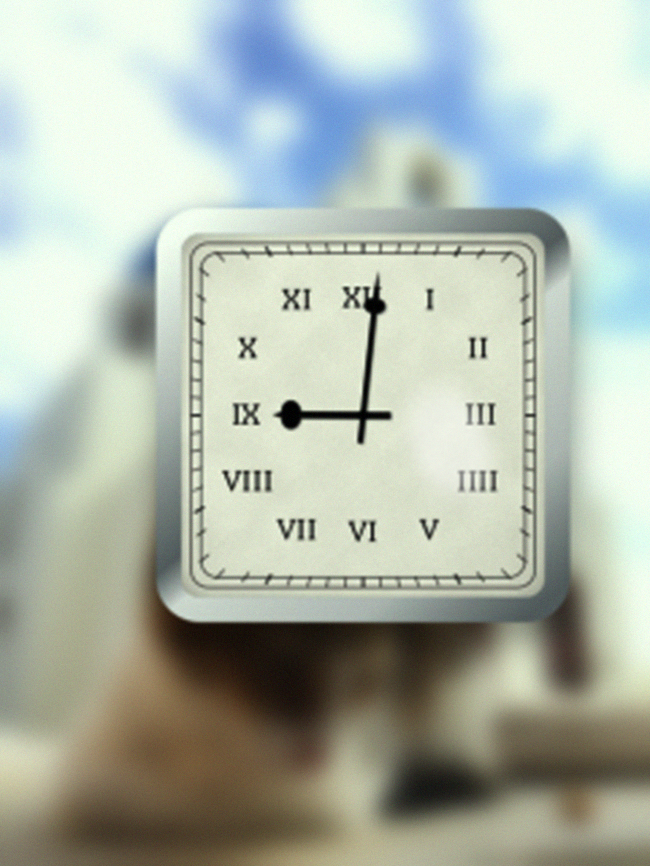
9:01
